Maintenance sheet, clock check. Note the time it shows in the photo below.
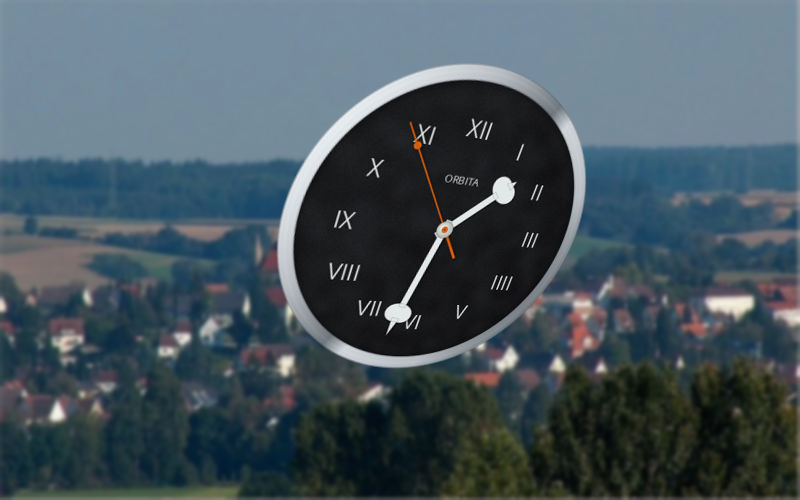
1:31:54
